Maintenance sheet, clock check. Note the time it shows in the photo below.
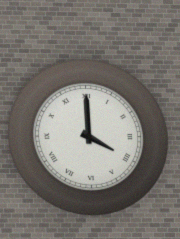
4:00
